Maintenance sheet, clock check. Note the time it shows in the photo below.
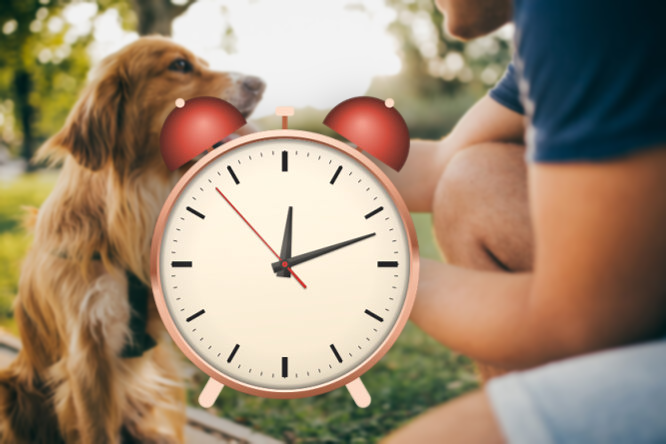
12:11:53
